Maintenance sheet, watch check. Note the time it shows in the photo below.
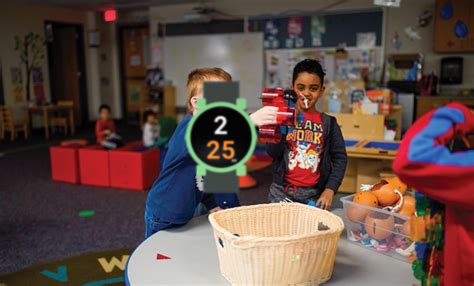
2:25
